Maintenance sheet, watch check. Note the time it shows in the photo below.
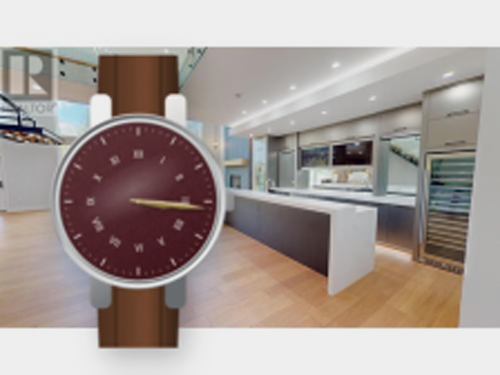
3:16
